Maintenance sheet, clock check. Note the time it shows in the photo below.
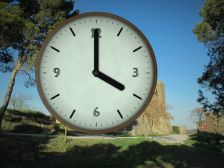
4:00
